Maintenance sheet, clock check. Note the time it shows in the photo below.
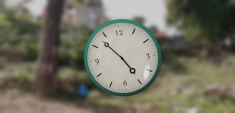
4:53
